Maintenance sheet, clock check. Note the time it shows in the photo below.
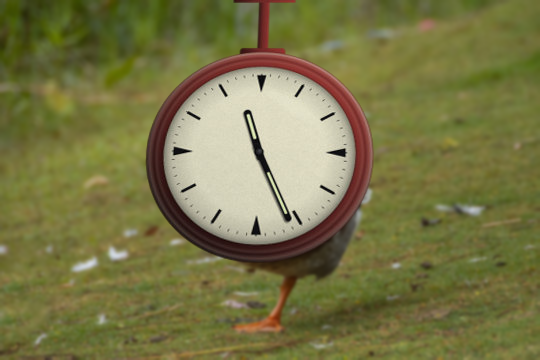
11:26
